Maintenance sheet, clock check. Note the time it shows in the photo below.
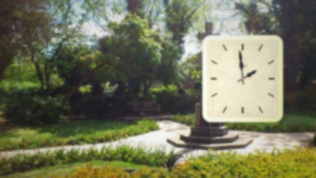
1:59
